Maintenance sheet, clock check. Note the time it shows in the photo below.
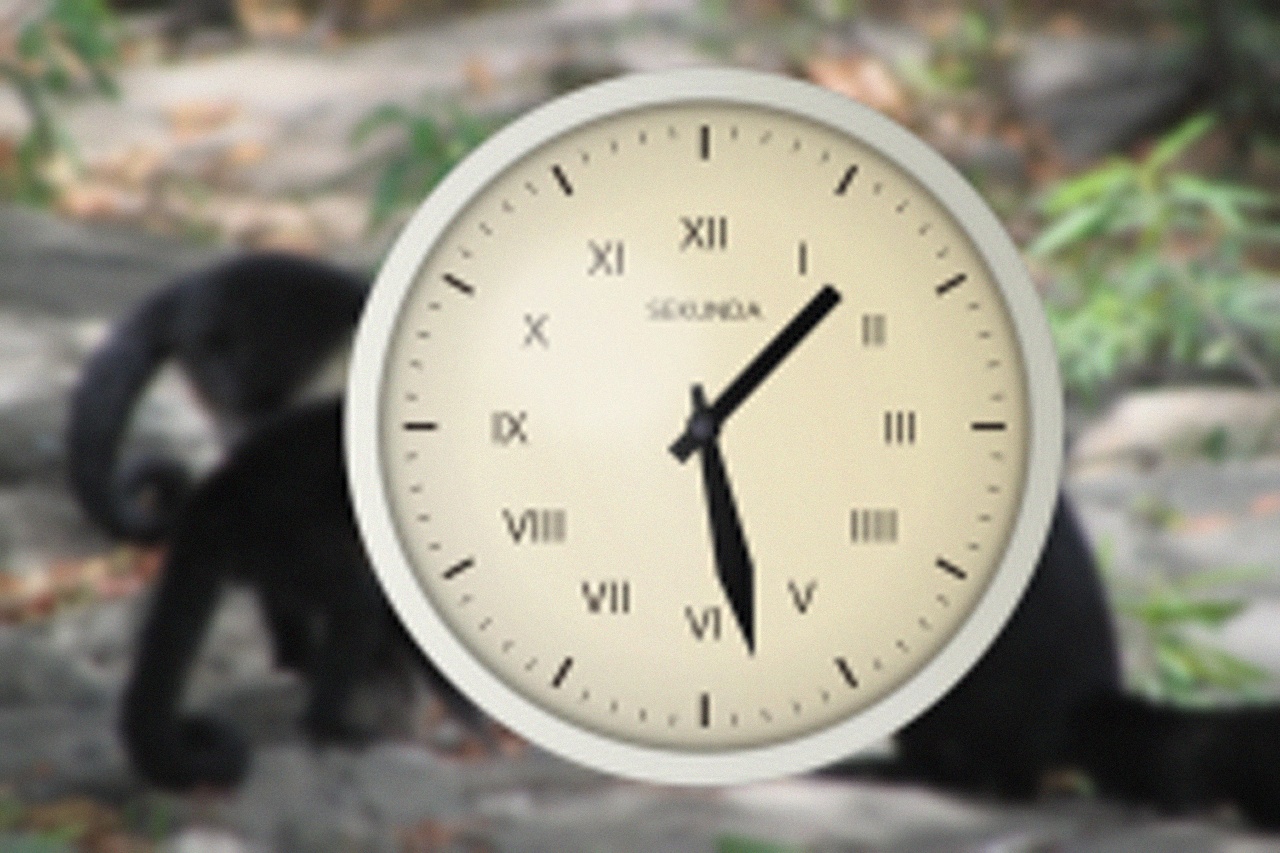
1:28
